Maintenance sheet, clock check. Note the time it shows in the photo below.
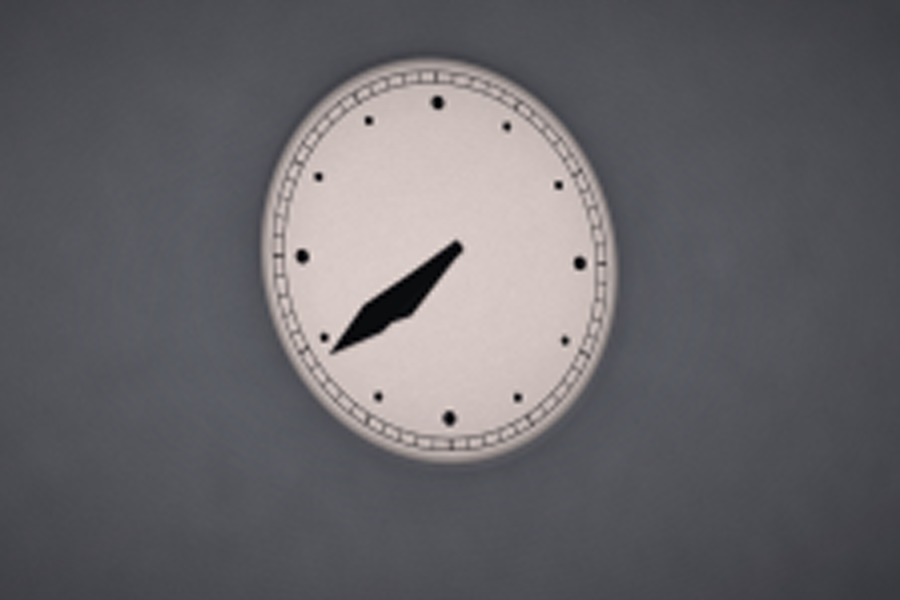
7:39
